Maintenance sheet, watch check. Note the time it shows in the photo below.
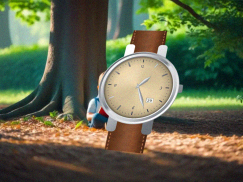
1:26
